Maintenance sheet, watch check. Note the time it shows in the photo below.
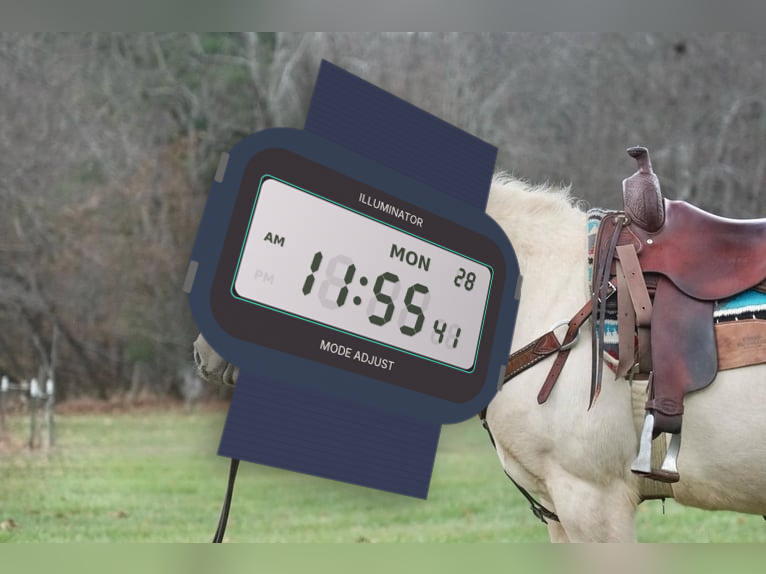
11:55:41
